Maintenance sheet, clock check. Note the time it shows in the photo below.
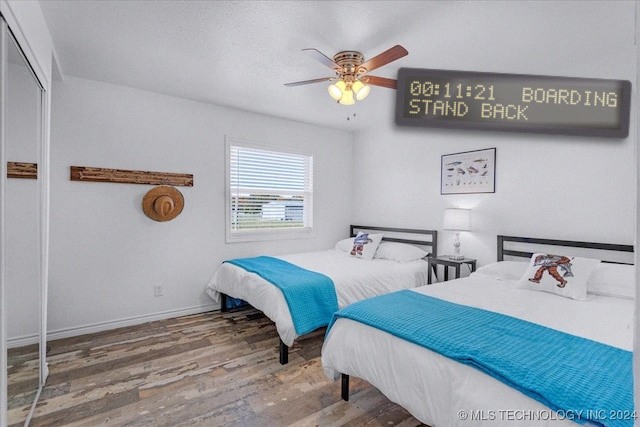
0:11:21
